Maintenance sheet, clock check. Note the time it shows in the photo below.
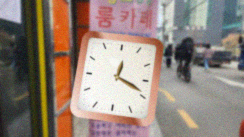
12:19
